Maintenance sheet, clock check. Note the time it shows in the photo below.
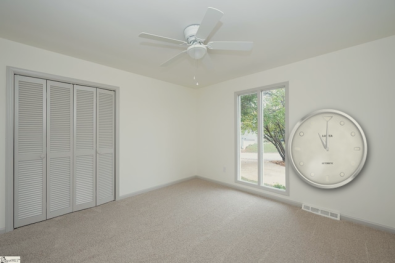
11:00
